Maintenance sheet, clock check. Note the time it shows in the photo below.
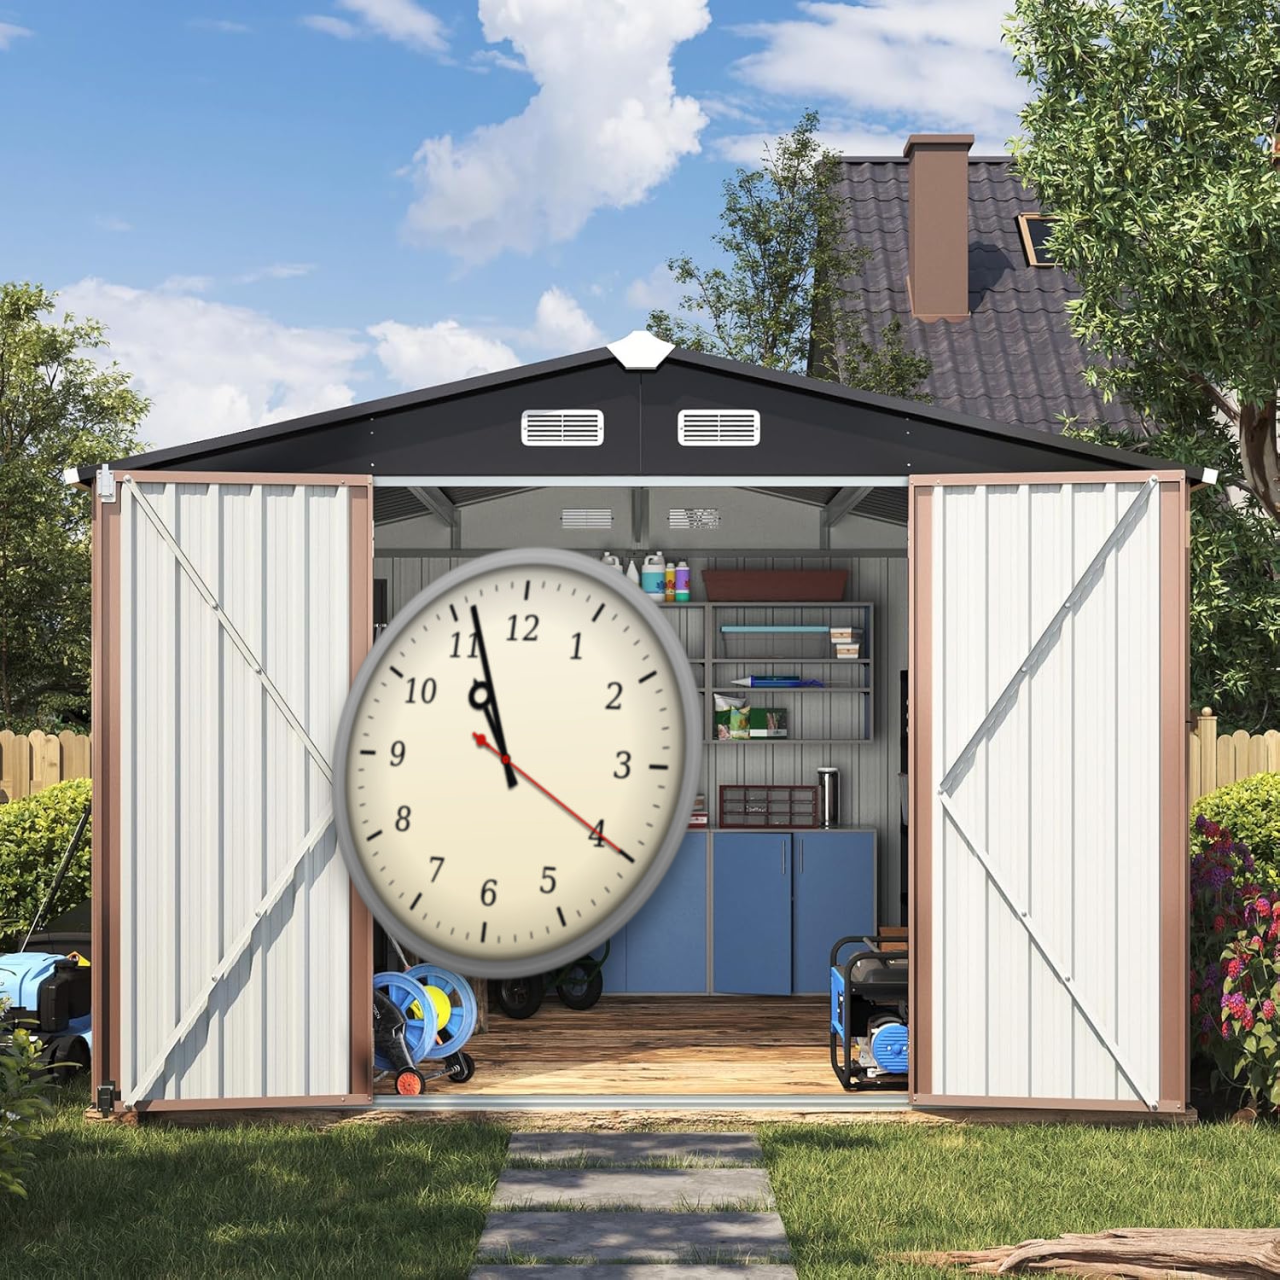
10:56:20
